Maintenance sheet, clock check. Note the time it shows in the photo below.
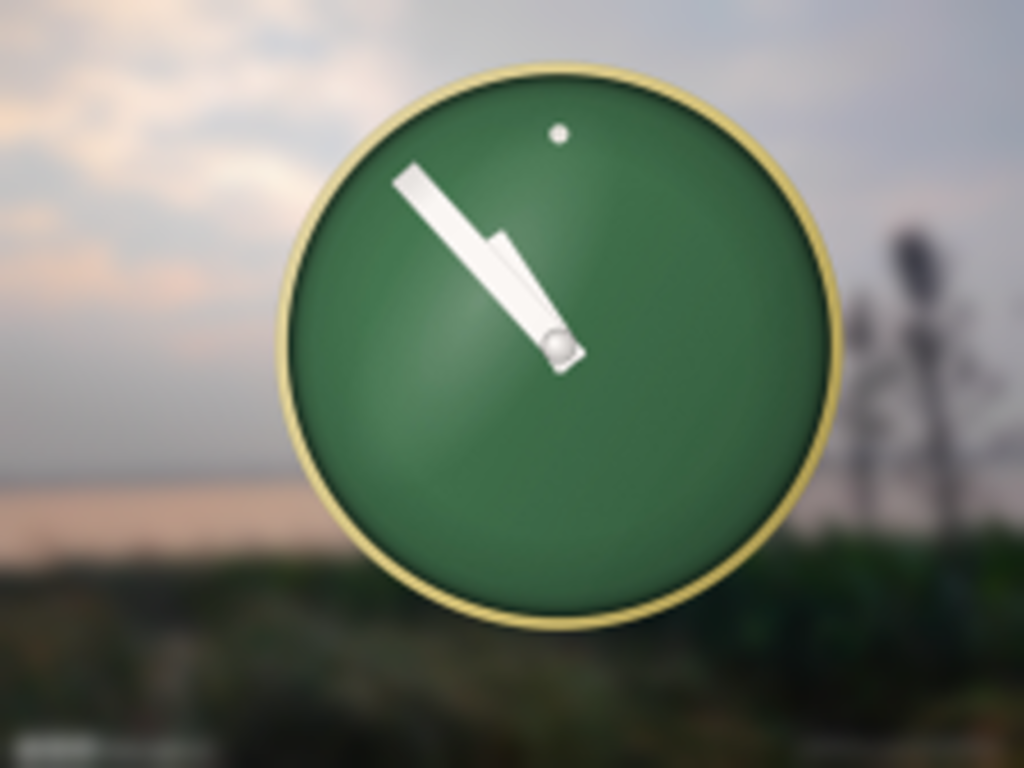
10:53
